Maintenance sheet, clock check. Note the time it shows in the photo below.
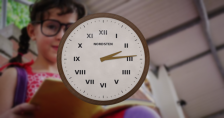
2:14
